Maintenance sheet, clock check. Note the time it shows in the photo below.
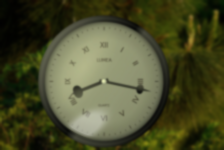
8:17
